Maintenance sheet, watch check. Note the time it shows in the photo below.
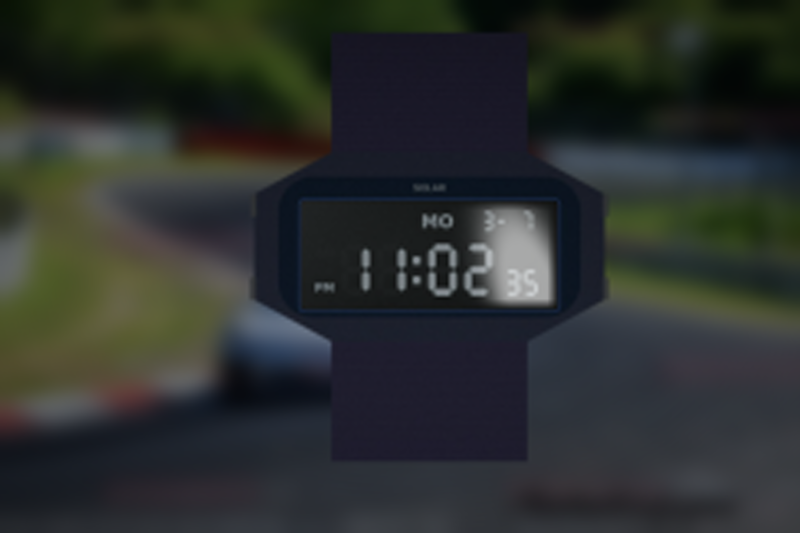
11:02:35
